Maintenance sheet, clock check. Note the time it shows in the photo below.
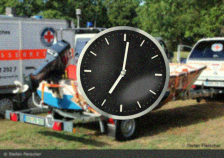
7:01
